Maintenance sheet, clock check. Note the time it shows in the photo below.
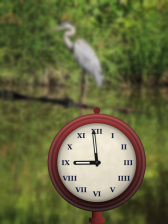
8:59
